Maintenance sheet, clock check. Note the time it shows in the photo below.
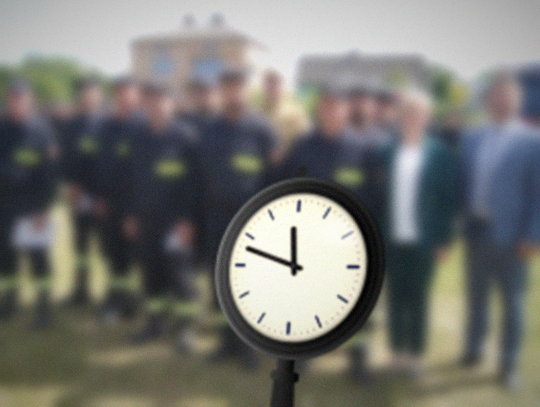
11:48
